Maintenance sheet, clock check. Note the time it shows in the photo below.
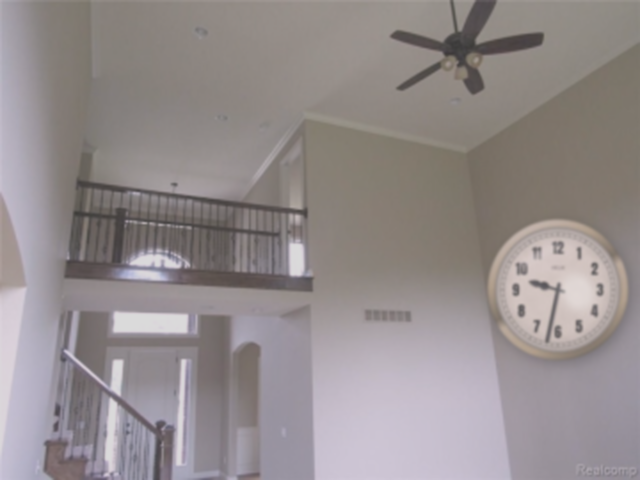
9:32
